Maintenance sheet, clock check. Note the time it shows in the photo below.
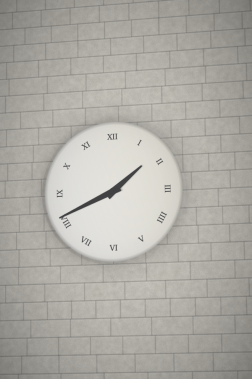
1:41
